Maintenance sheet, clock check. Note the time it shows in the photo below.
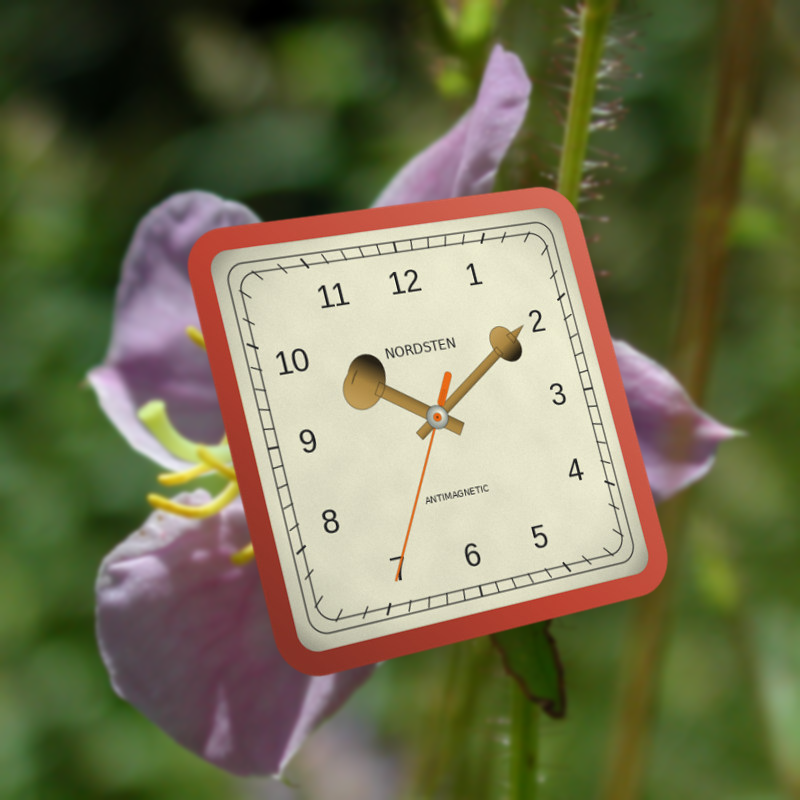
10:09:35
